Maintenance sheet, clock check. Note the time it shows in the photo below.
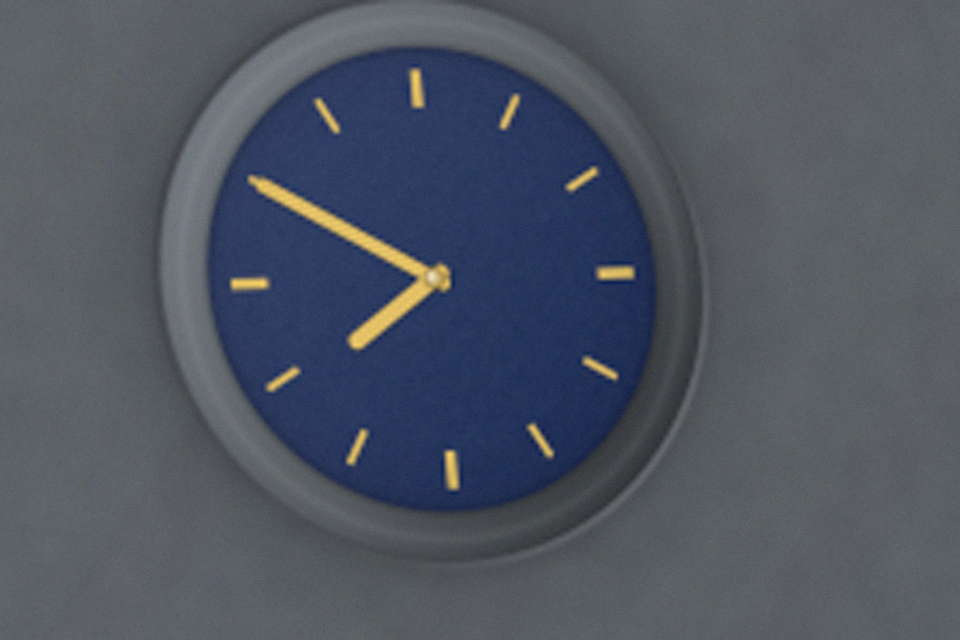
7:50
